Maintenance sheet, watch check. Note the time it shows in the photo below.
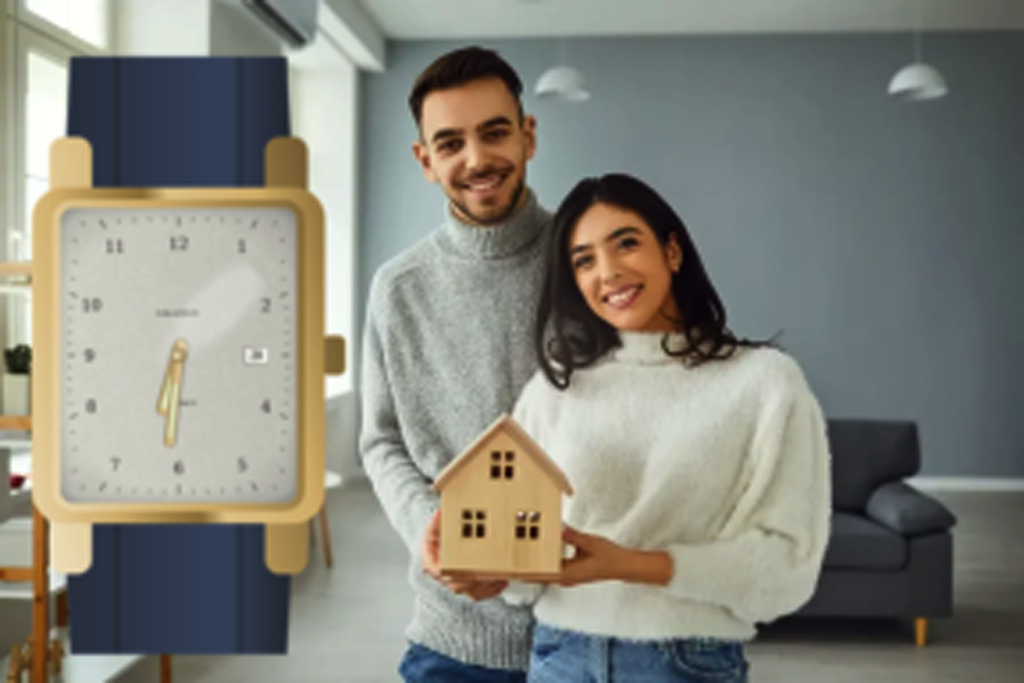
6:31
